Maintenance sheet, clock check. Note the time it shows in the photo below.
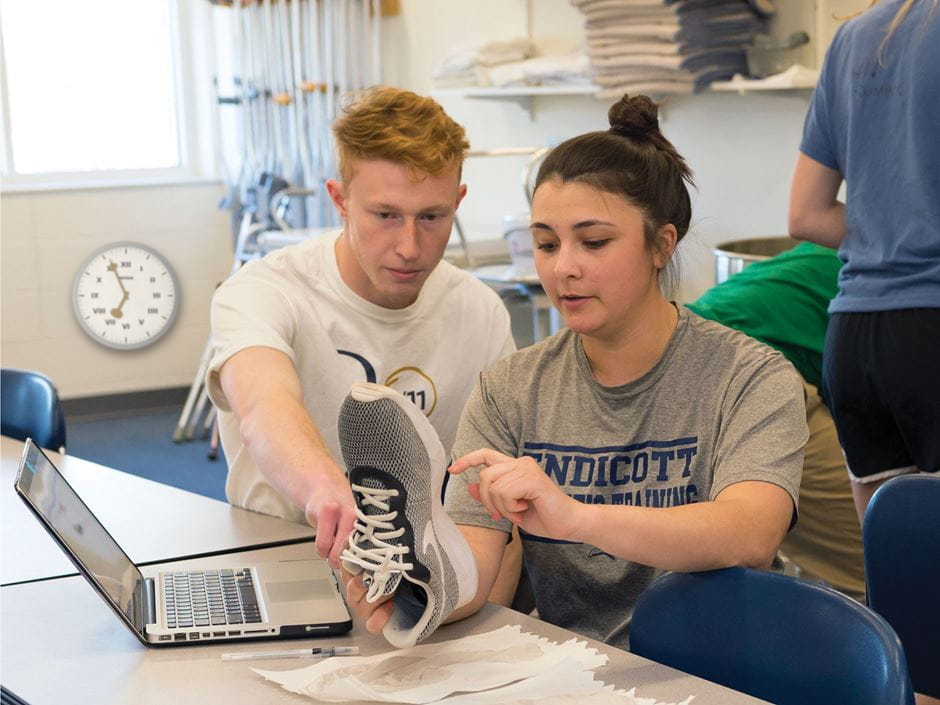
6:56
